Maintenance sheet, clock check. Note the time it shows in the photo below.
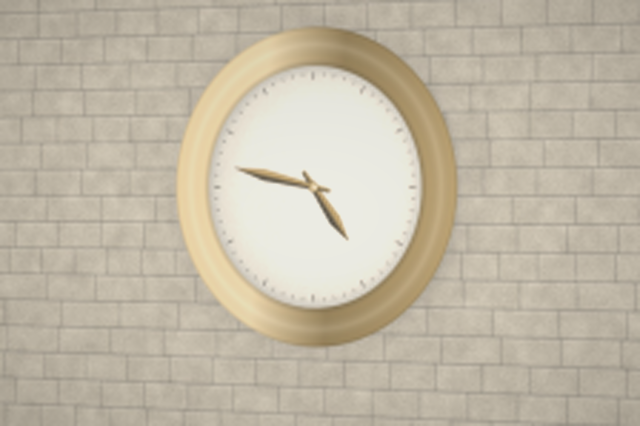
4:47
